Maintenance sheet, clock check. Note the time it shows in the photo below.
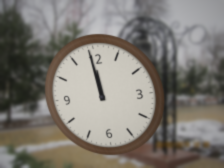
11:59
